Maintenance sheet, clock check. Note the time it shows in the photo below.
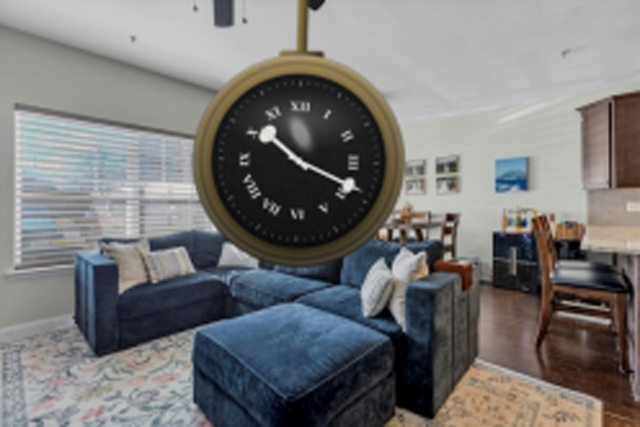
10:19
